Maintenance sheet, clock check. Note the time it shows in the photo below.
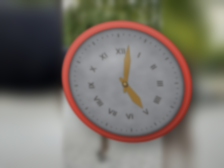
5:02
